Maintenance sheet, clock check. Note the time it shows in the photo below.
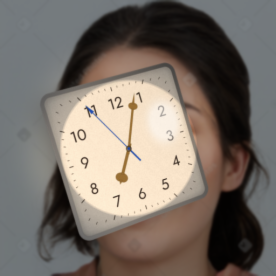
7:03:55
